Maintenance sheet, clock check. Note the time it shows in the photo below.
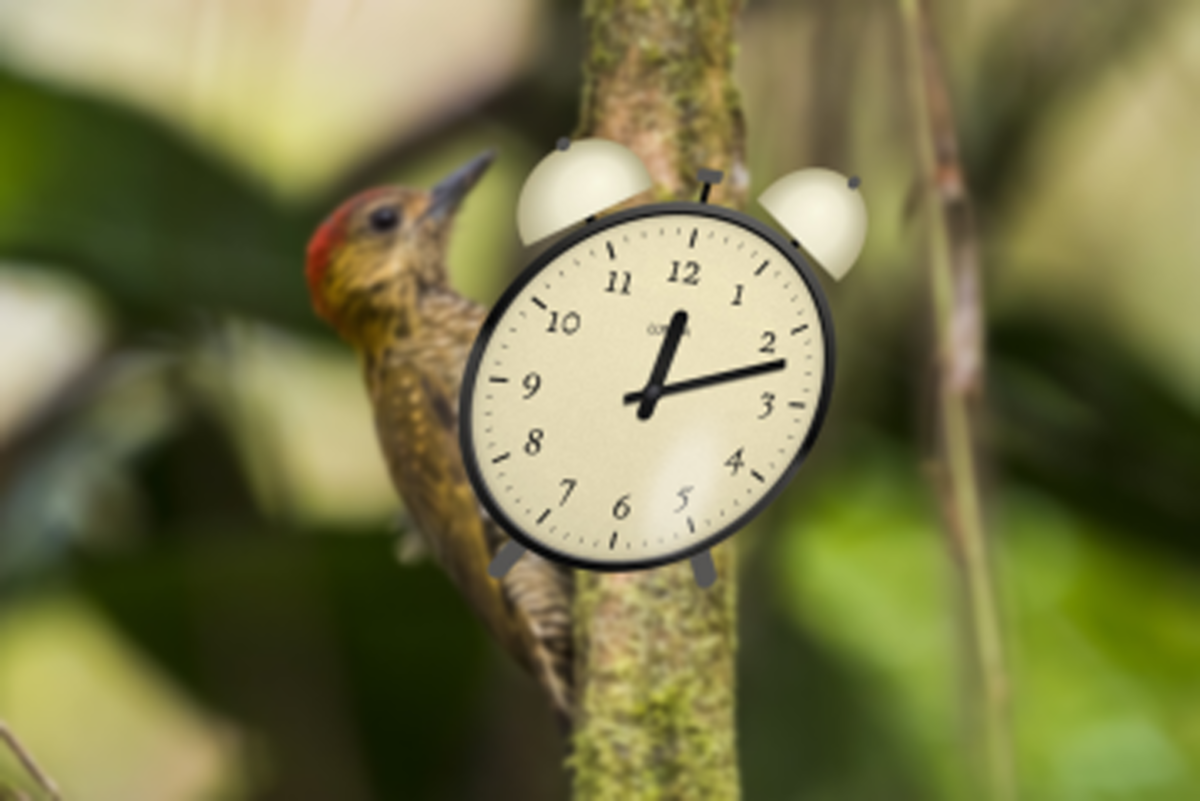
12:12
